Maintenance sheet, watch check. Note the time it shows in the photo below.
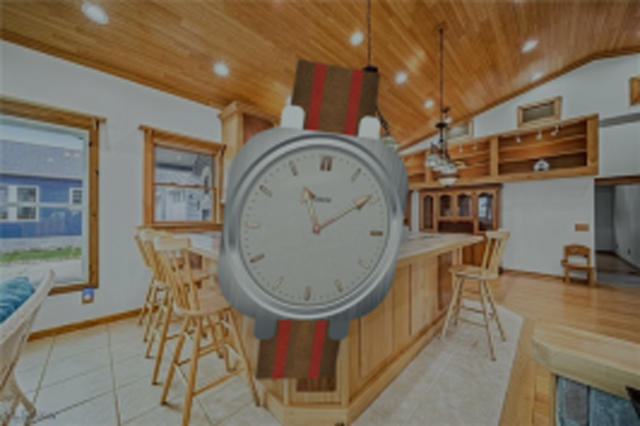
11:09
